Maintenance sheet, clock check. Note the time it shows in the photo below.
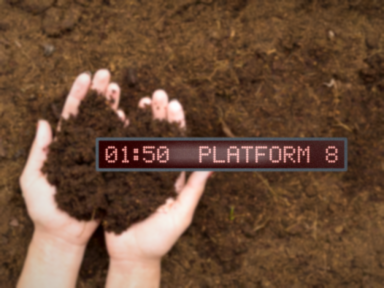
1:50
